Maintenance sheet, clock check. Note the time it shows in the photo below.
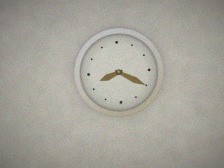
8:20
